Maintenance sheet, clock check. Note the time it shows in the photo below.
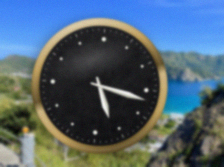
5:17
